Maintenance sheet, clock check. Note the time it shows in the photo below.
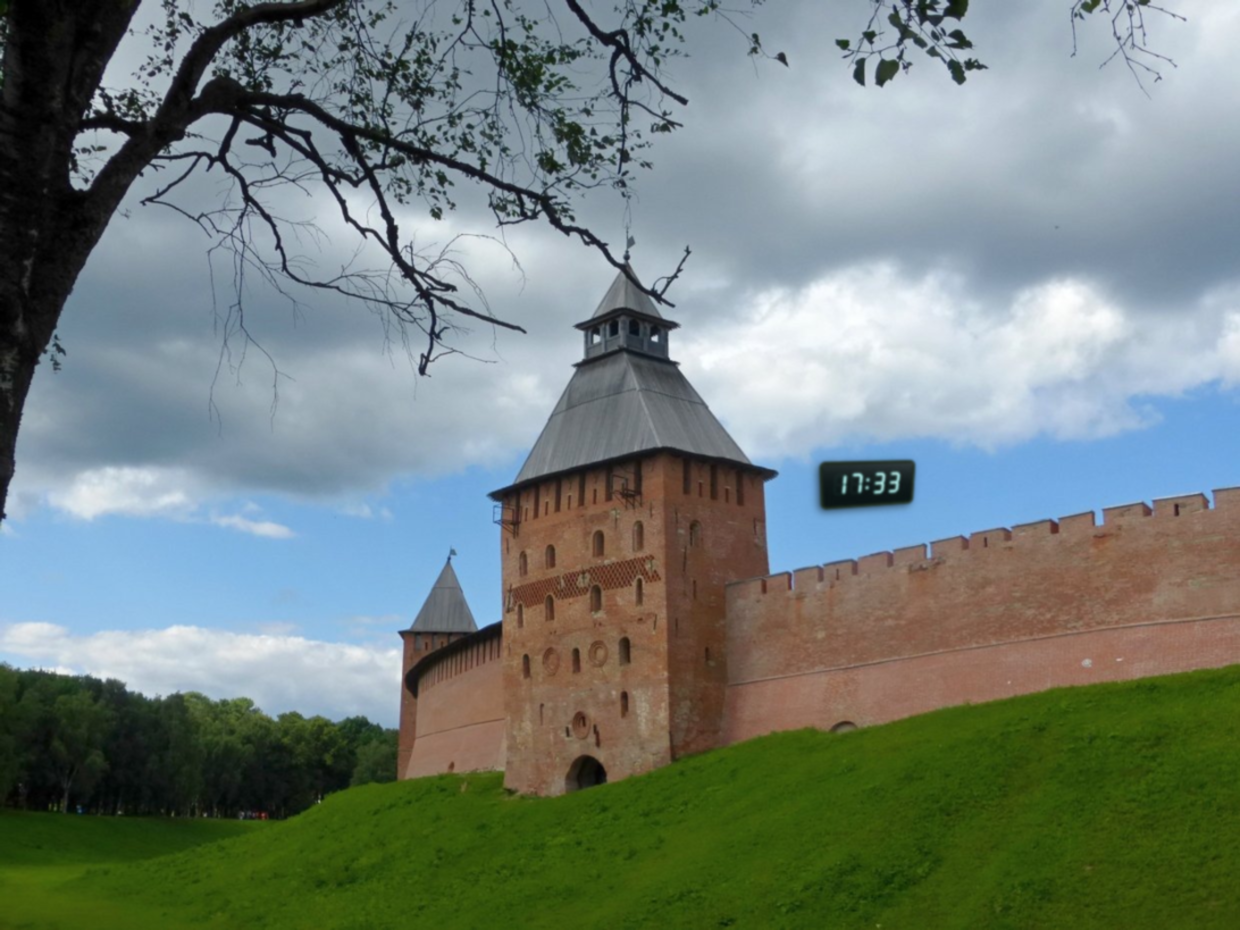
17:33
